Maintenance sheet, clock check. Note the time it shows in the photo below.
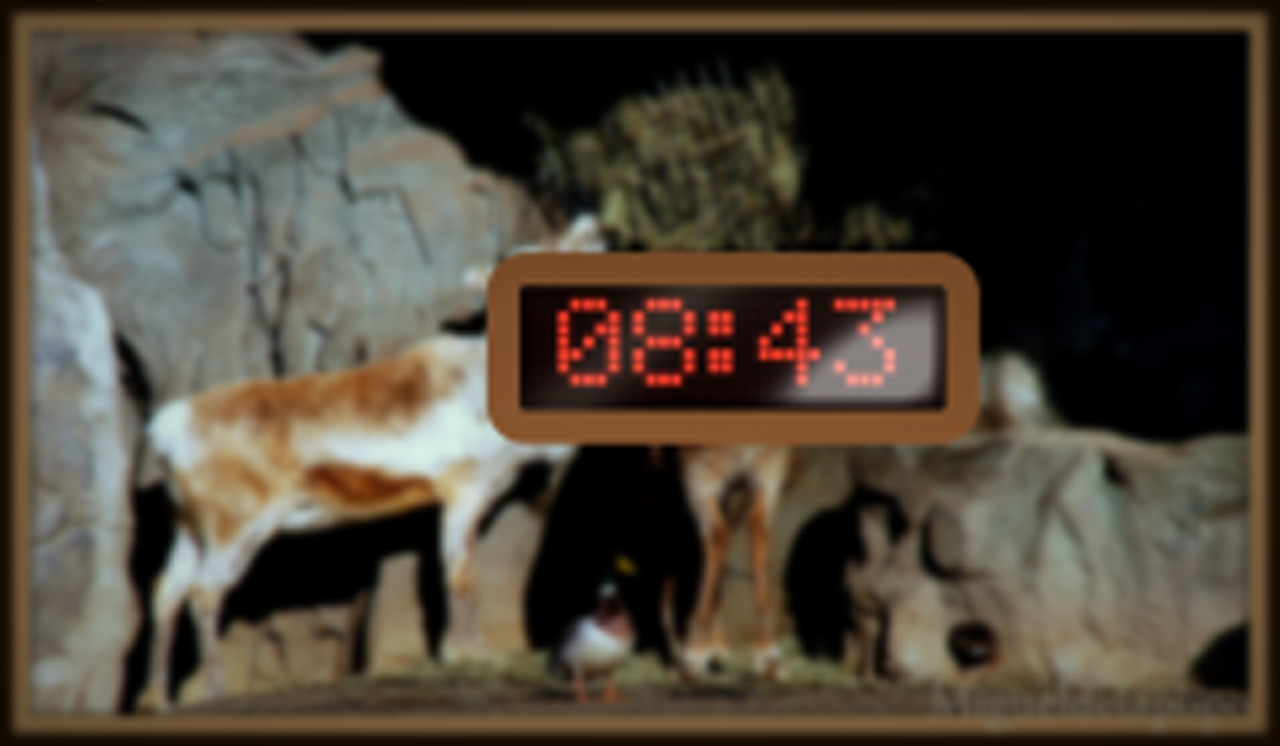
8:43
